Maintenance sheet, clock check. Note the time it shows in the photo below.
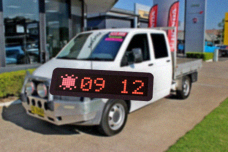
9:12
